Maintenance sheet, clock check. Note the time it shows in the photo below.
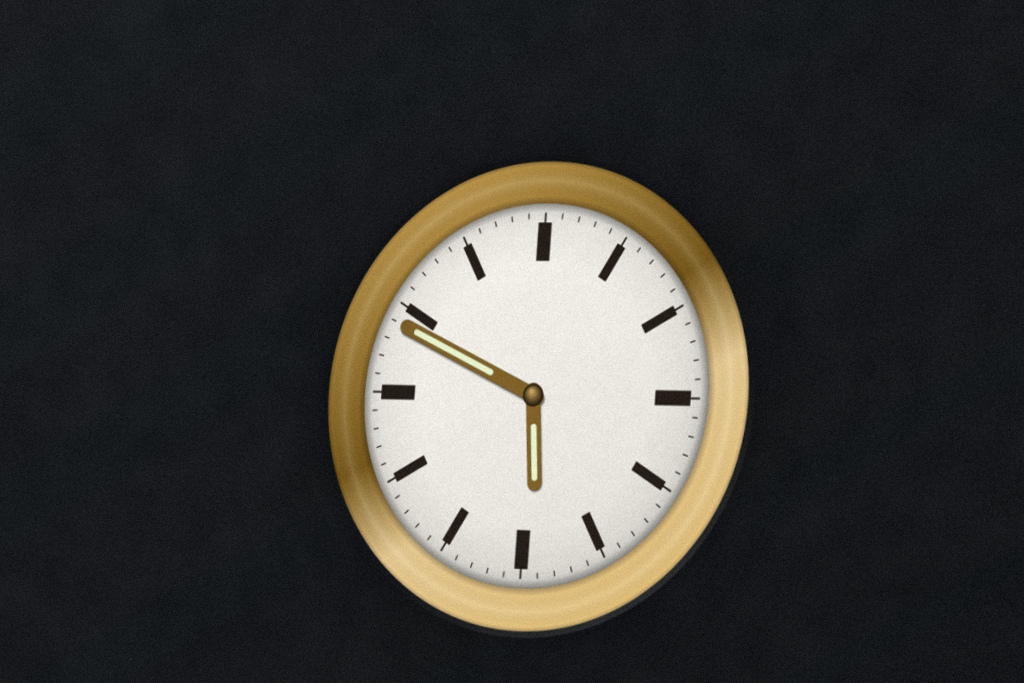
5:49
